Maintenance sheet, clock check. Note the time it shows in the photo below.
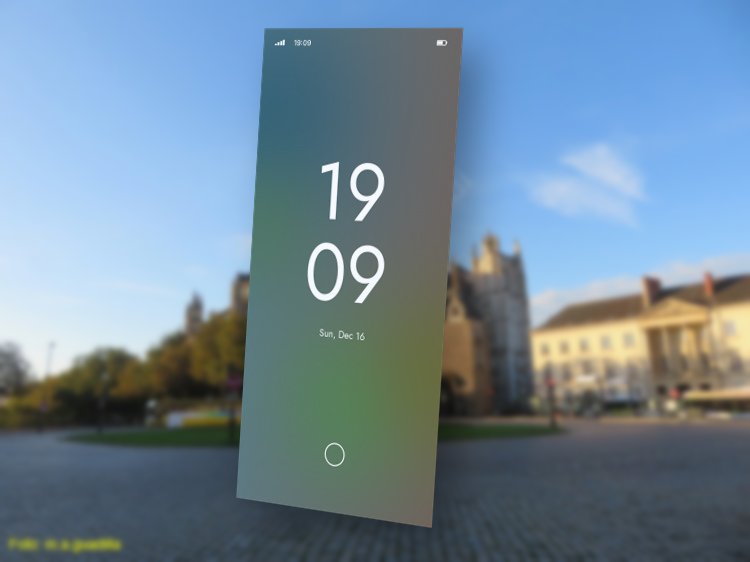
19:09
